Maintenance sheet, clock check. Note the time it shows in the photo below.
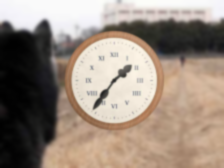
1:36
